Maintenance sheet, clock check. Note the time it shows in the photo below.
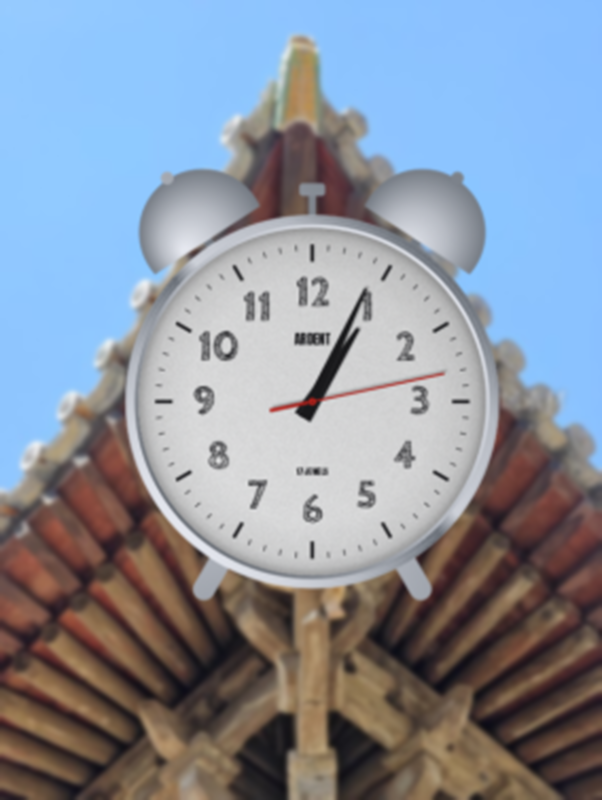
1:04:13
